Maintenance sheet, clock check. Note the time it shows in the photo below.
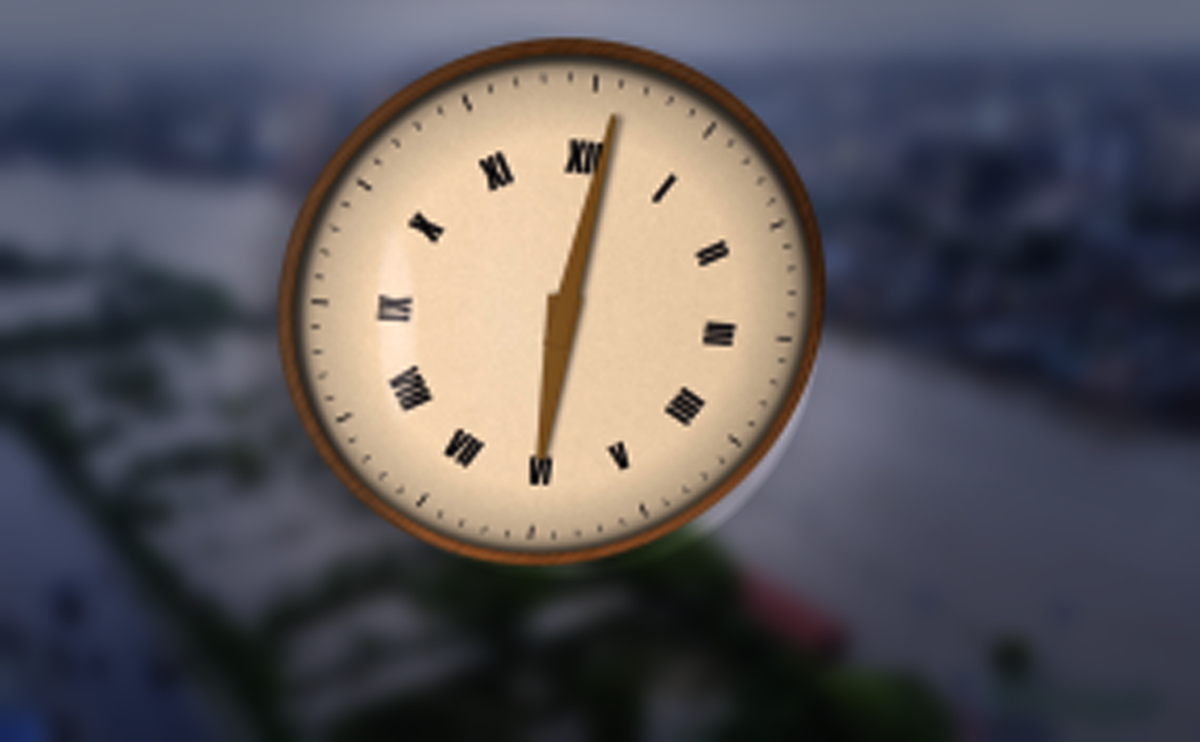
6:01
